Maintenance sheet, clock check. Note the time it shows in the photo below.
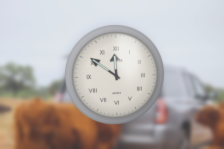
11:51
